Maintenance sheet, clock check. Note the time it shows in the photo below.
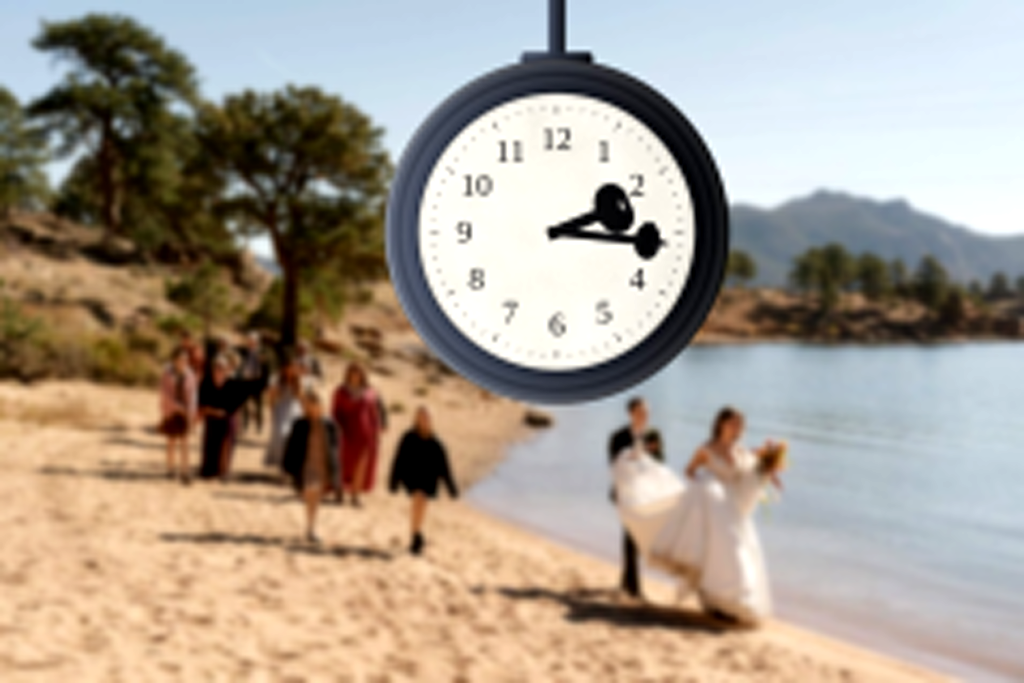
2:16
